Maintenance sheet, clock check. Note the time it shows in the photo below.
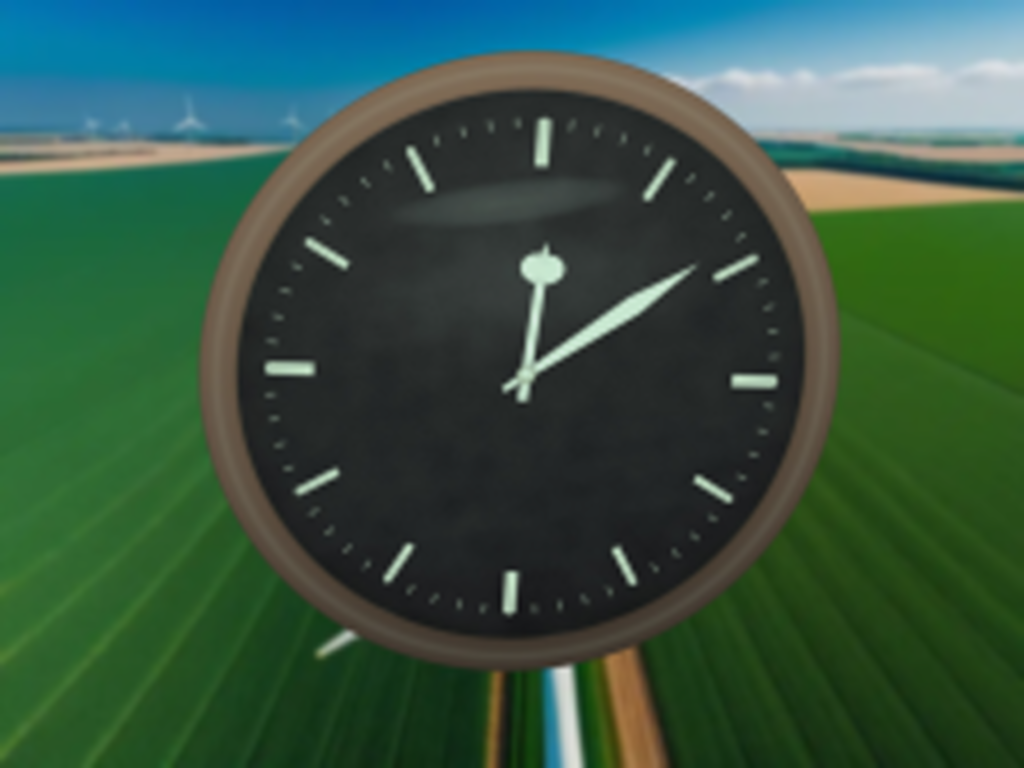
12:09
